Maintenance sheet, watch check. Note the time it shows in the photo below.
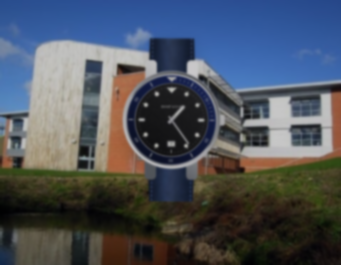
1:24
